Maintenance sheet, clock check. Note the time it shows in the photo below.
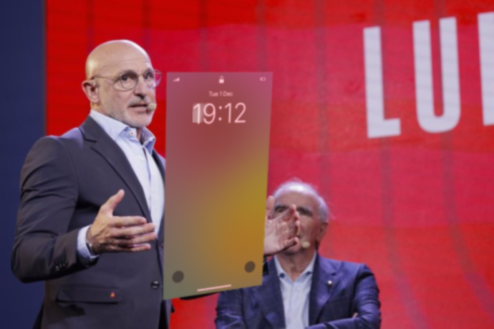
19:12
